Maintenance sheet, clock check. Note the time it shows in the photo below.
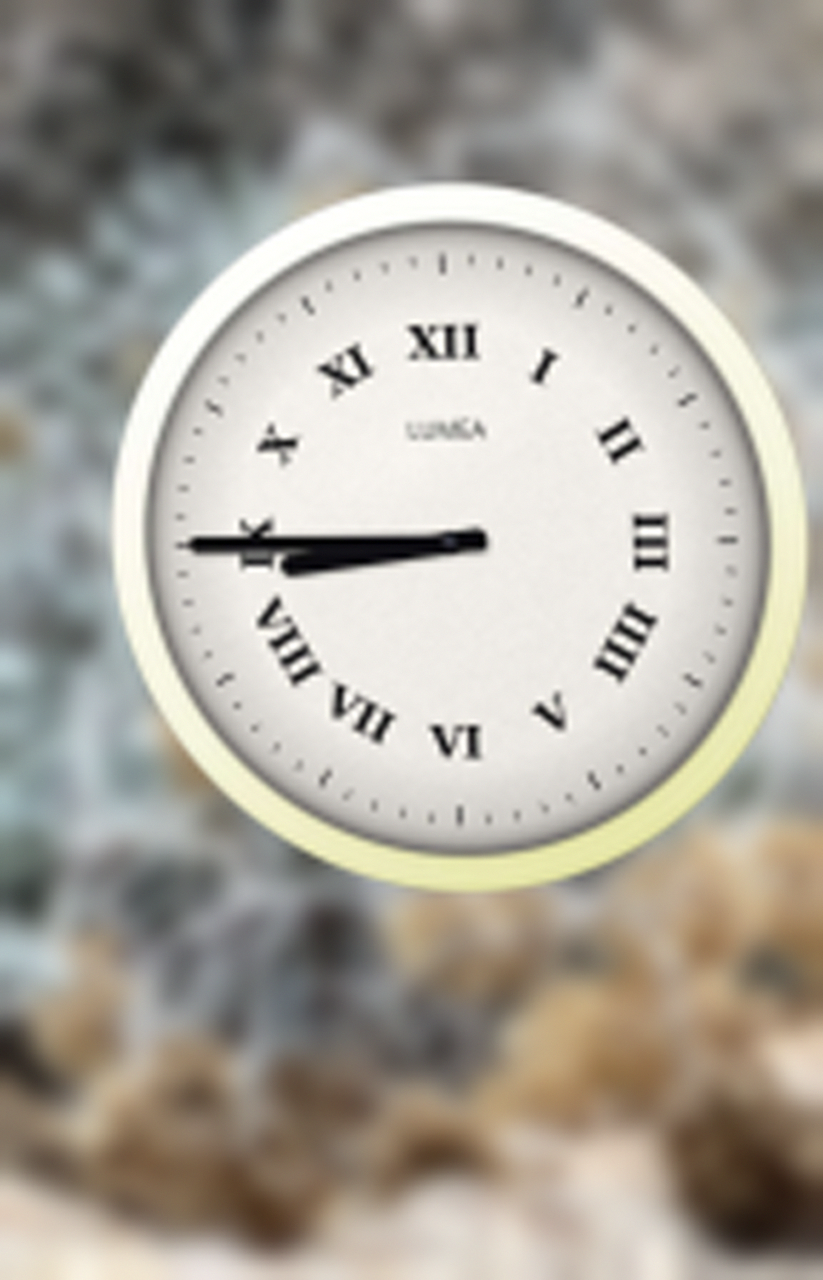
8:45
